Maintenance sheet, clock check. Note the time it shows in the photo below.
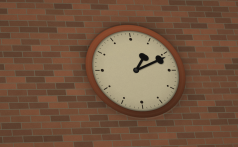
1:11
